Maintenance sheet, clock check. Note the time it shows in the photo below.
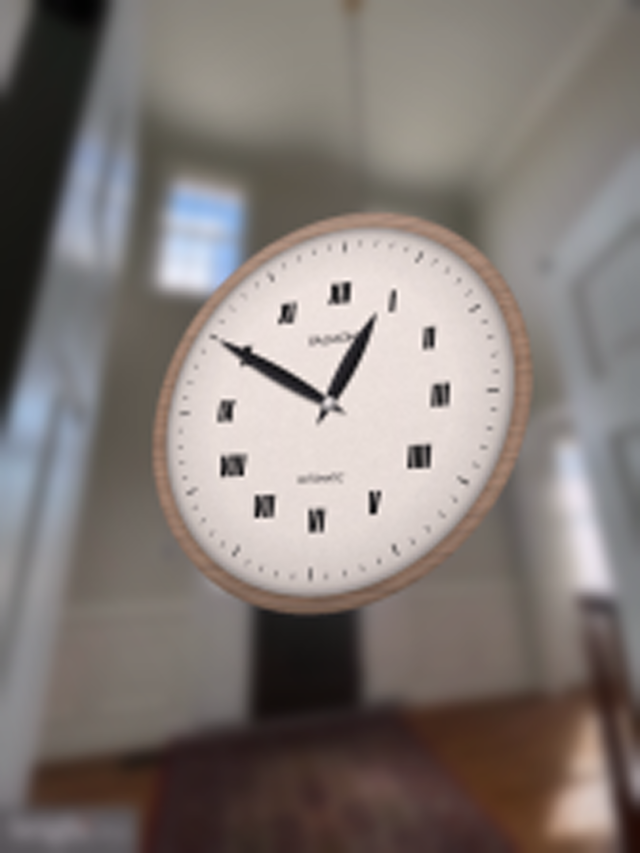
12:50
